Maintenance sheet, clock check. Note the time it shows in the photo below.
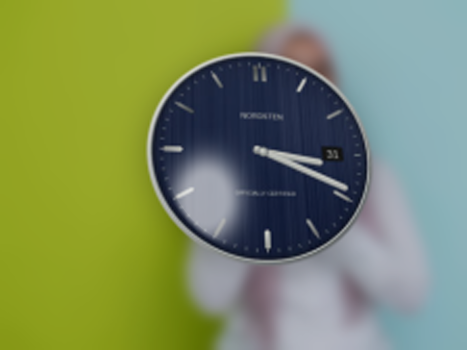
3:19
